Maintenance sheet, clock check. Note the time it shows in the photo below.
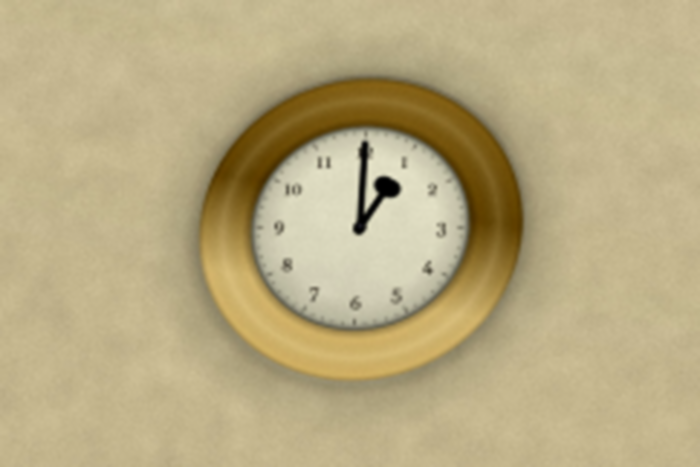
1:00
